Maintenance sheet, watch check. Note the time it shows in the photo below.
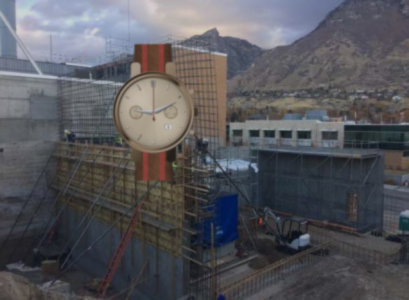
9:11
